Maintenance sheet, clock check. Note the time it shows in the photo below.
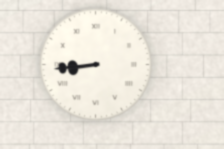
8:44
